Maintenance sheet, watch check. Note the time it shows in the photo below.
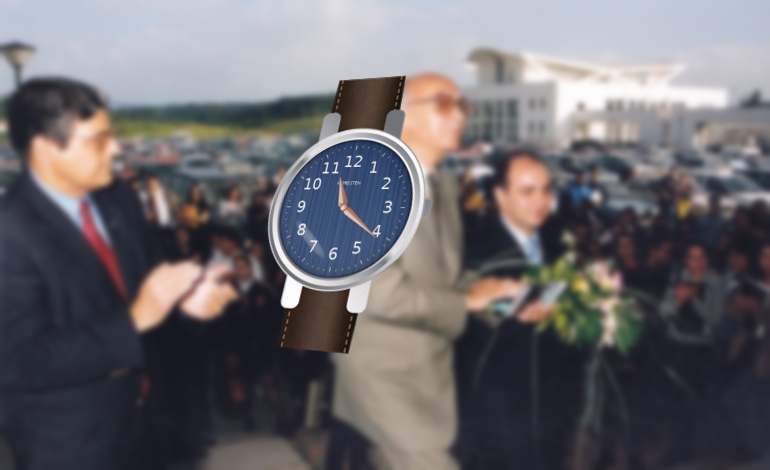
11:21
